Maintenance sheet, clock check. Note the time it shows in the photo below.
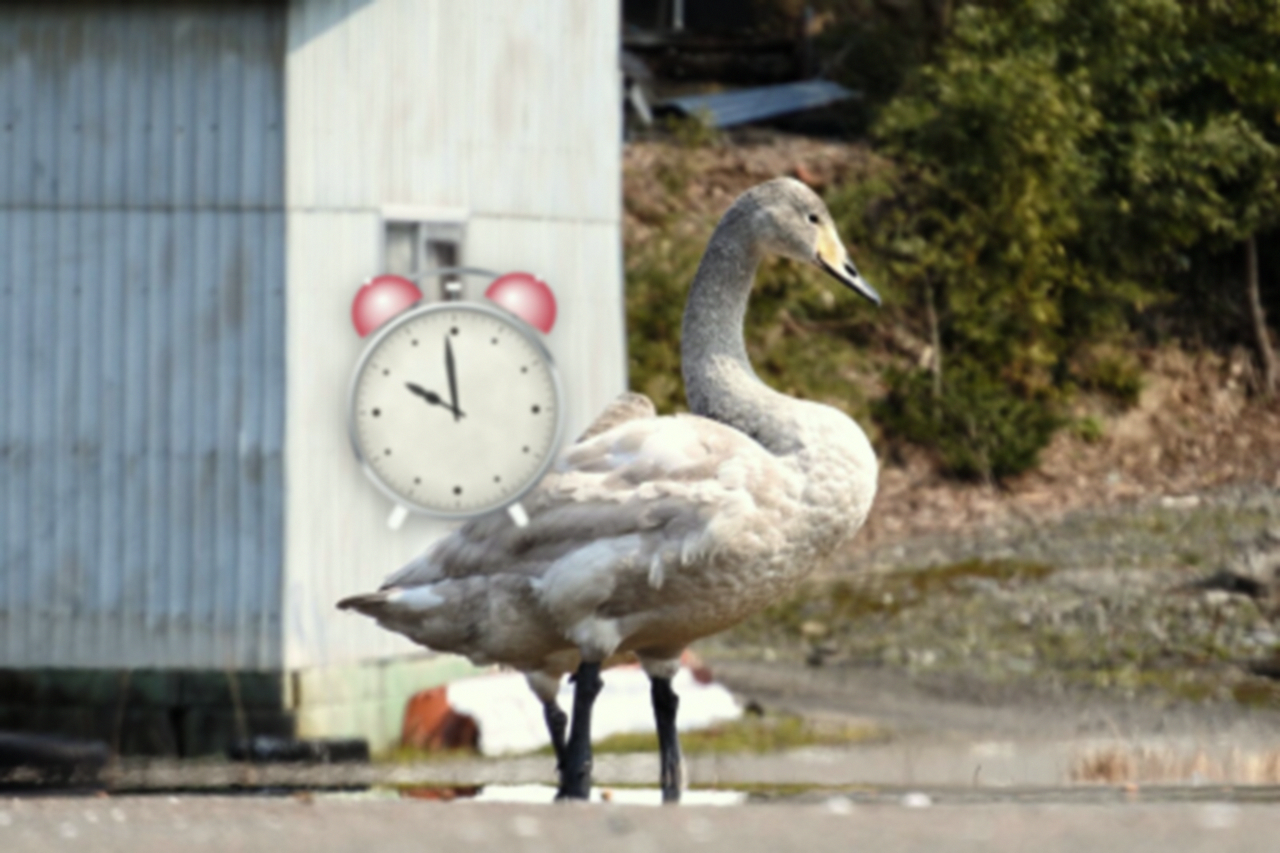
9:59
